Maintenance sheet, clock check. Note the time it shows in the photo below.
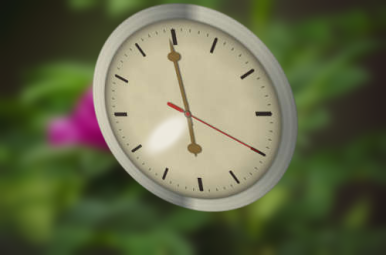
5:59:20
